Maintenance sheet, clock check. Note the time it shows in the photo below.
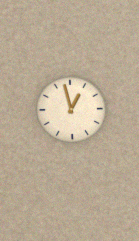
12:58
